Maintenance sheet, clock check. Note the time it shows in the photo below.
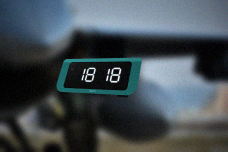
18:18
